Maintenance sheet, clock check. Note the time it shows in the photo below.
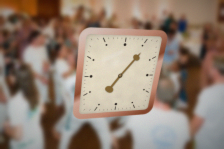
7:06
